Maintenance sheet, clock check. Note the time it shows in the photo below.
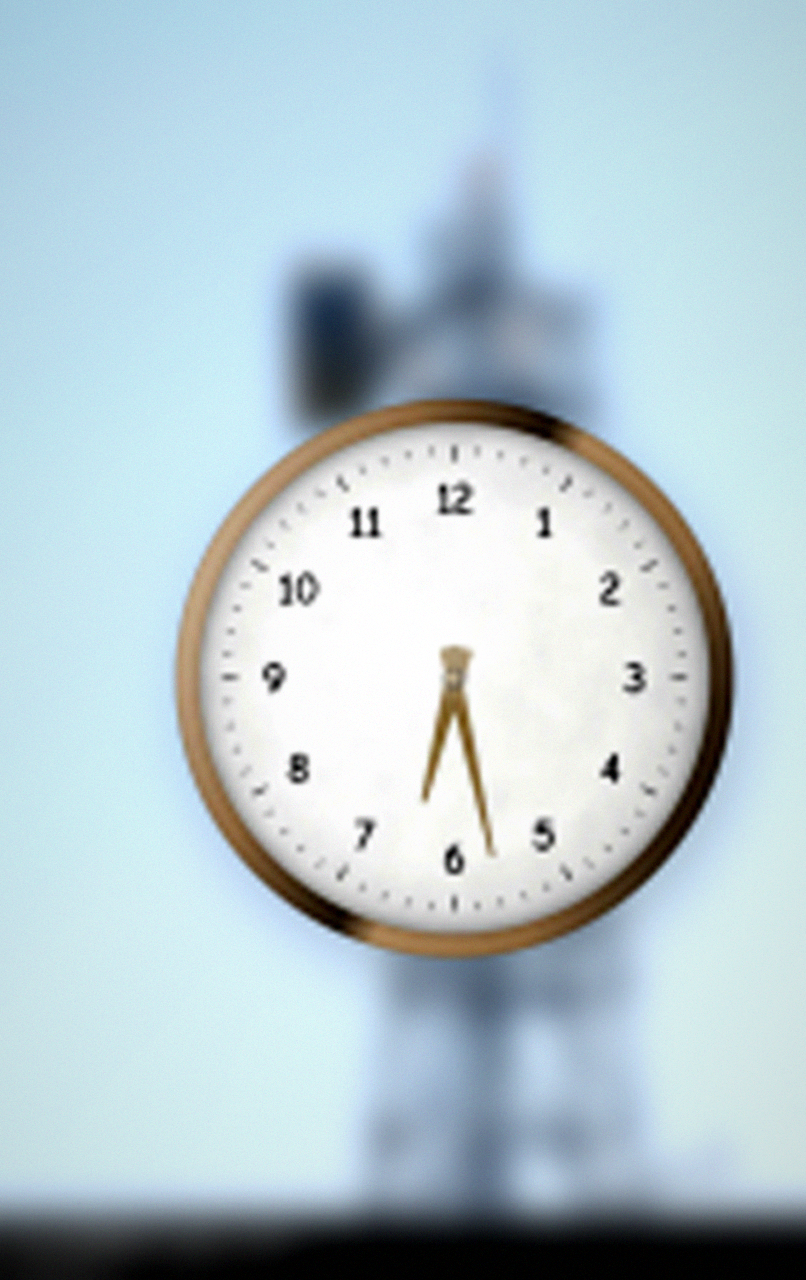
6:28
